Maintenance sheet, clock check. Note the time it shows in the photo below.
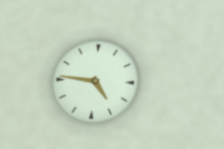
4:46
